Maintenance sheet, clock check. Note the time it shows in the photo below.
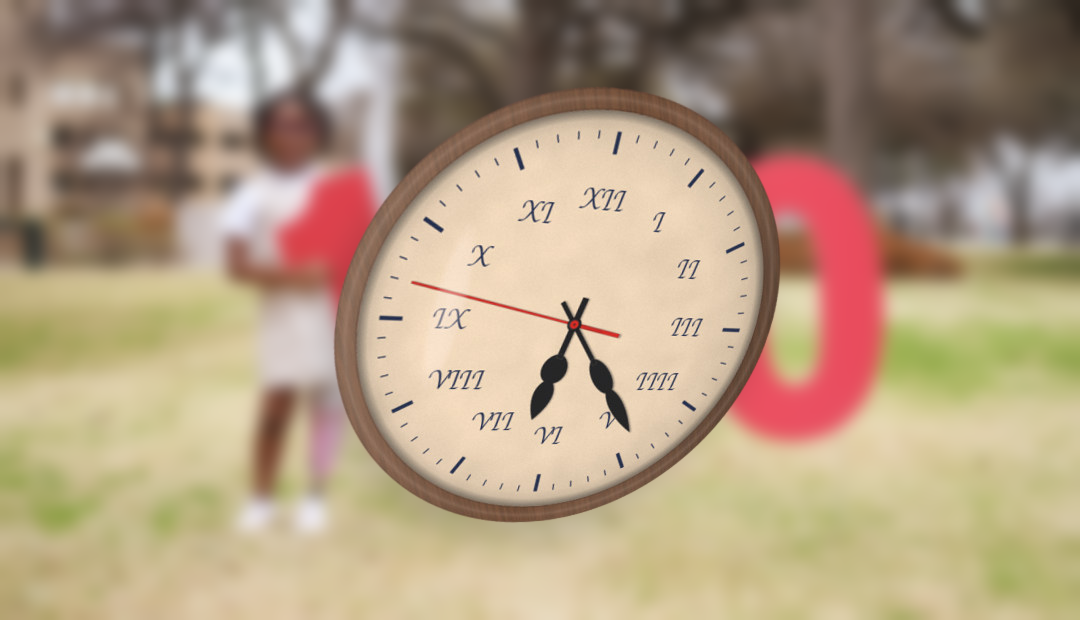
6:23:47
